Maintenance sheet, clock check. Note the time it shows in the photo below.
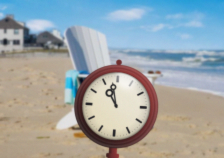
10:58
